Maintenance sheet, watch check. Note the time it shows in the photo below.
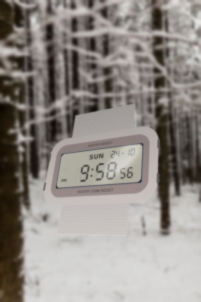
9:58:56
